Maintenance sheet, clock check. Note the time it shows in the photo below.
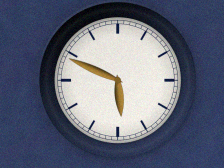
5:49
